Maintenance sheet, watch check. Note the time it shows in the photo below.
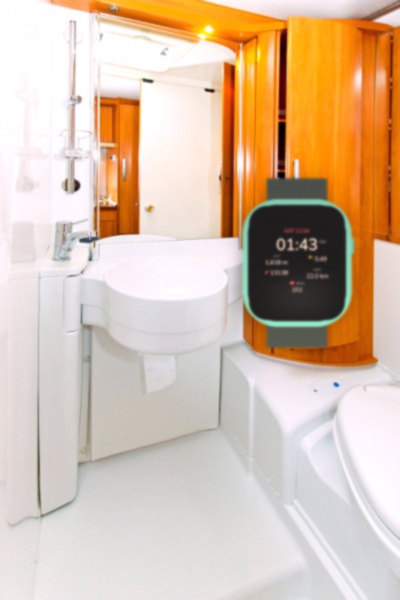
1:43
